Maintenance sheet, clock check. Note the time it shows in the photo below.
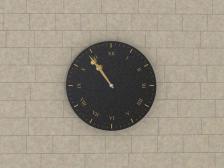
10:54
